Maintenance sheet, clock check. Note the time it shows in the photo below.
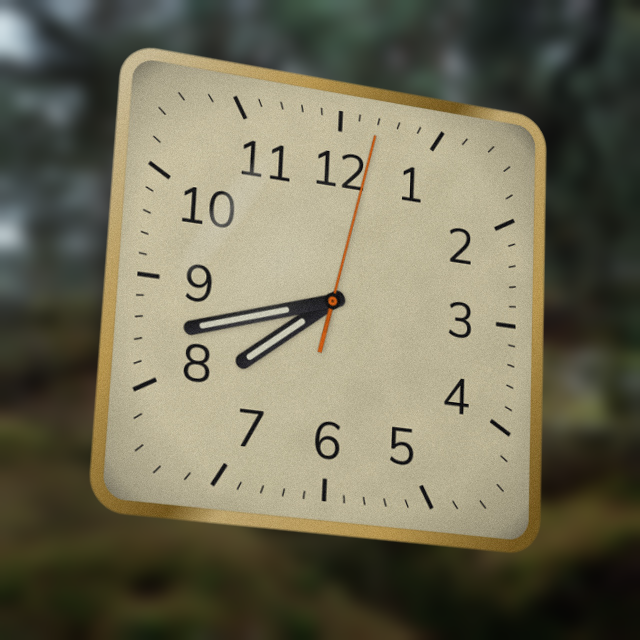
7:42:02
